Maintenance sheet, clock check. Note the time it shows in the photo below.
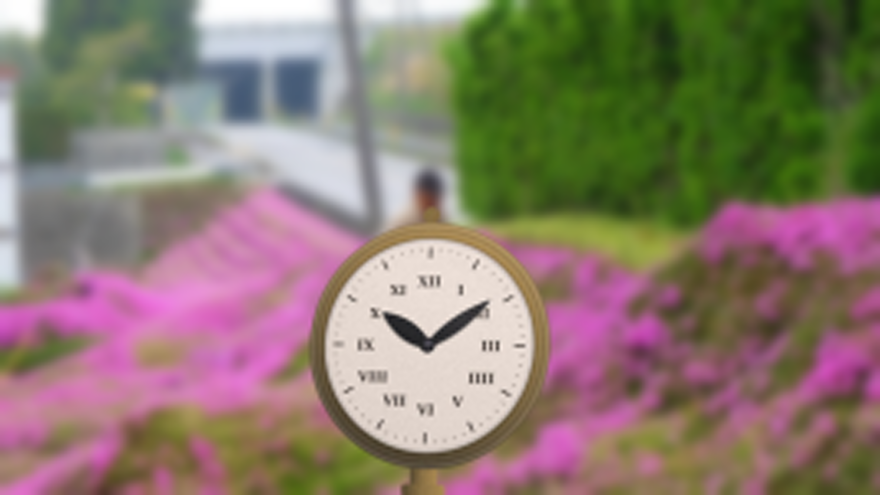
10:09
